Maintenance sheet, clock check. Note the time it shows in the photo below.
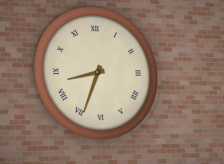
8:34
